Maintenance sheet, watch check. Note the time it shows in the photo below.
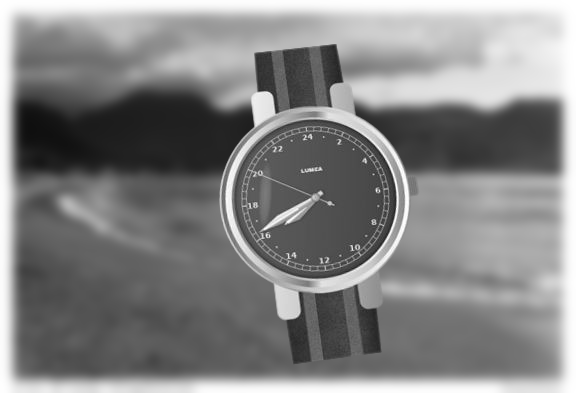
15:40:50
